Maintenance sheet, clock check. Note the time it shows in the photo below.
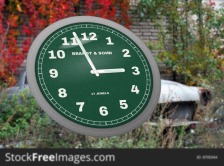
2:57
